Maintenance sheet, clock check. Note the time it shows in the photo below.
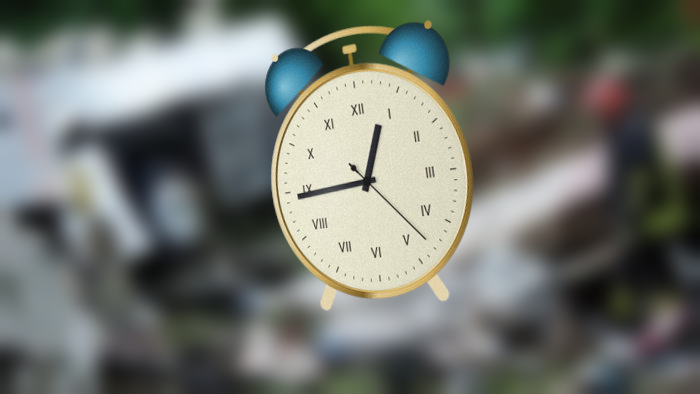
12:44:23
